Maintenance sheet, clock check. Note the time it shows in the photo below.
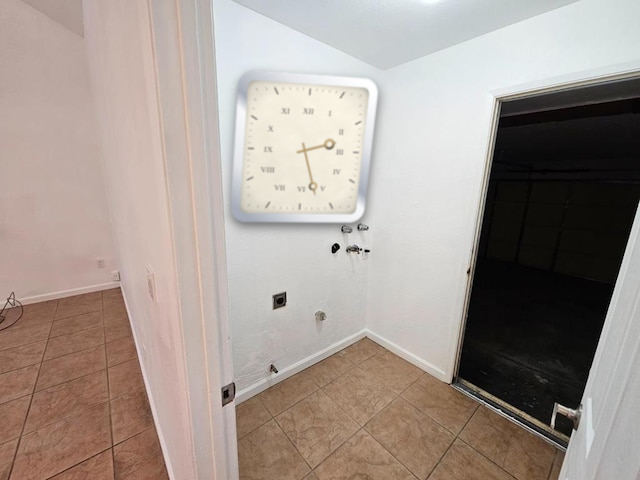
2:27
